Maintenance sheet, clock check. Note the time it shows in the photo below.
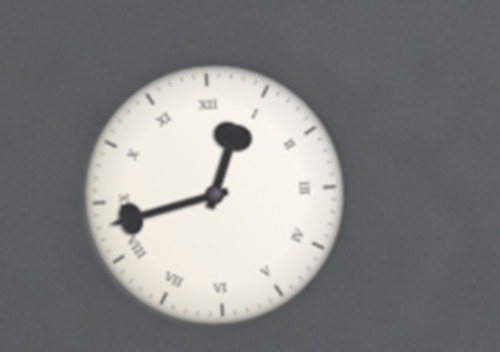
12:43
